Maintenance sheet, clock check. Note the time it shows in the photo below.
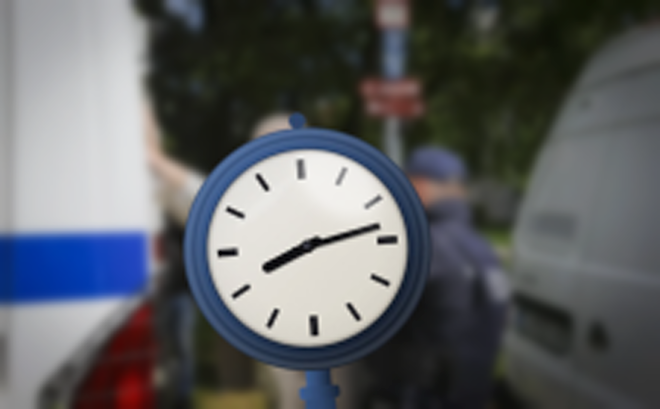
8:13
